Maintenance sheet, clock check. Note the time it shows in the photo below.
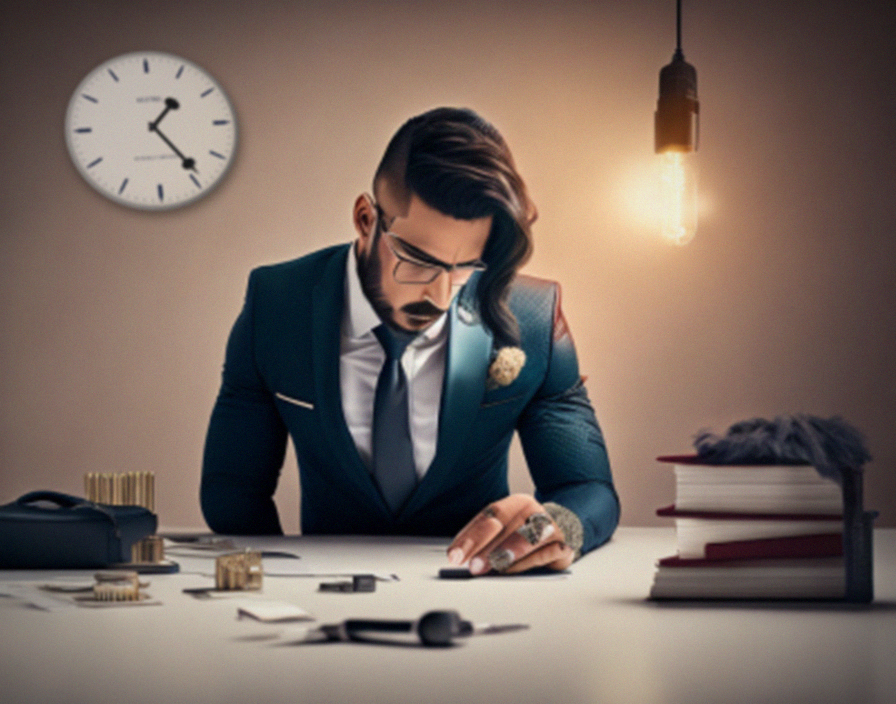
1:24
